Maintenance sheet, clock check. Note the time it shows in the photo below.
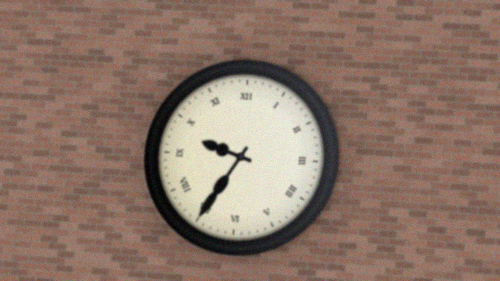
9:35
